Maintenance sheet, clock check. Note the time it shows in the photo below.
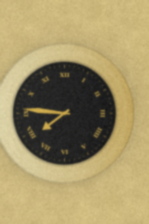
7:46
